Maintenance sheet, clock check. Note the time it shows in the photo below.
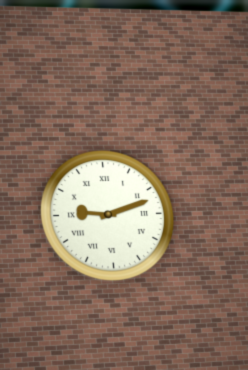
9:12
